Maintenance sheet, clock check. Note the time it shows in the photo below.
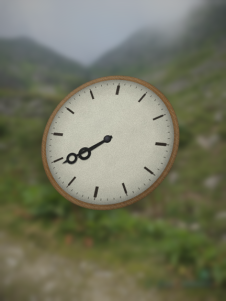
7:39
